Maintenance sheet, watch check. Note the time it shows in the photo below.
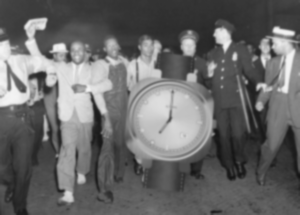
7:00
